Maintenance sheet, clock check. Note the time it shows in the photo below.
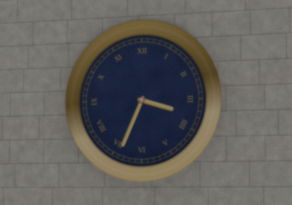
3:34
